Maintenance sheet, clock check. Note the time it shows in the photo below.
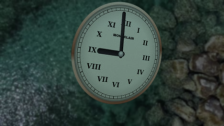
8:59
